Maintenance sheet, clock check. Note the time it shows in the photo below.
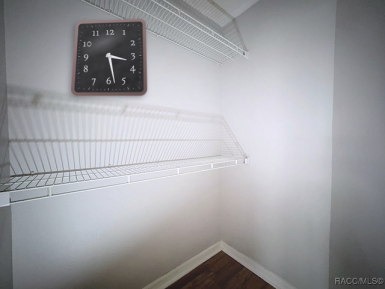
3:28
